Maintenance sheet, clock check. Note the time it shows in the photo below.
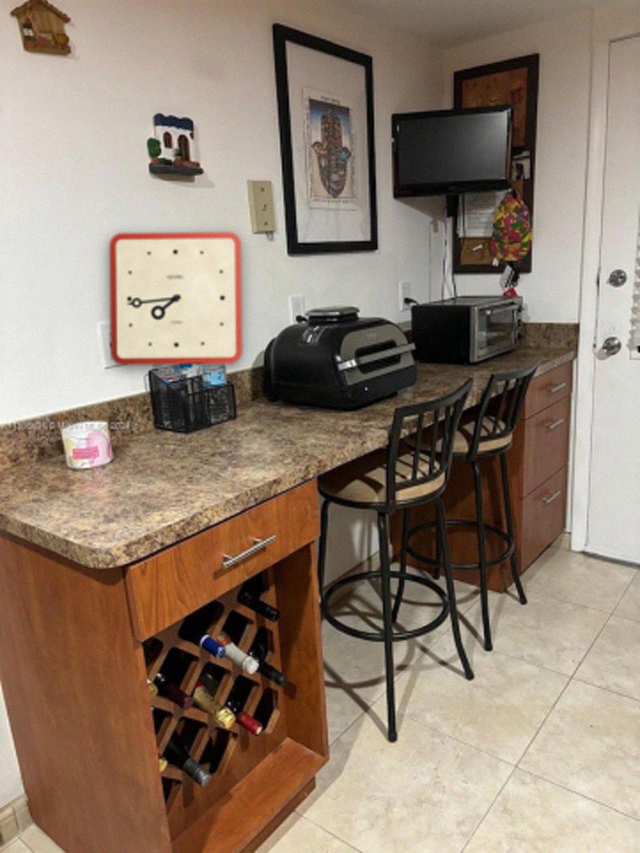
7:44
